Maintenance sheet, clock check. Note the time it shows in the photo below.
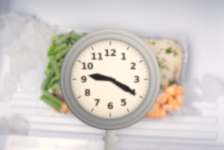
9:20
